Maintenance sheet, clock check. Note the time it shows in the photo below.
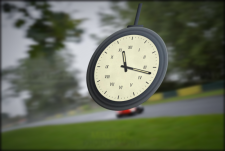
11:17
